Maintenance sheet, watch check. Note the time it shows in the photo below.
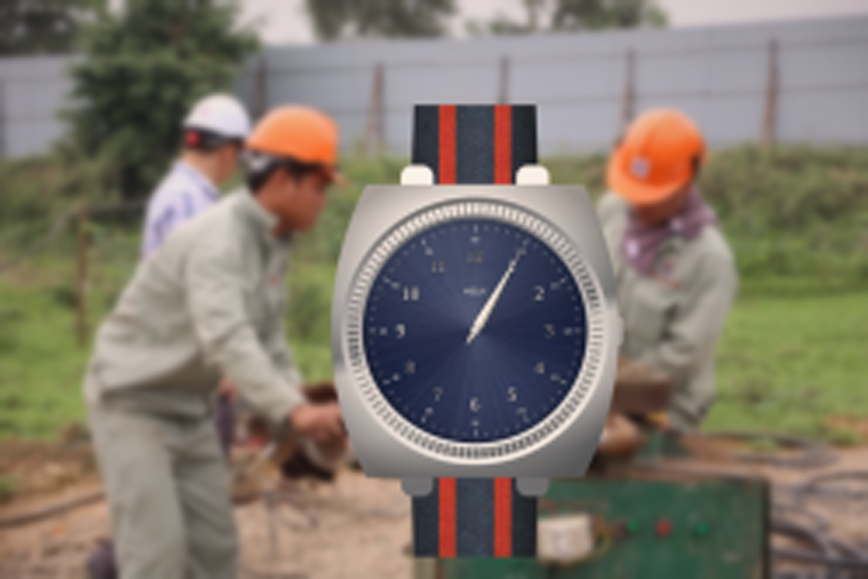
1:05
